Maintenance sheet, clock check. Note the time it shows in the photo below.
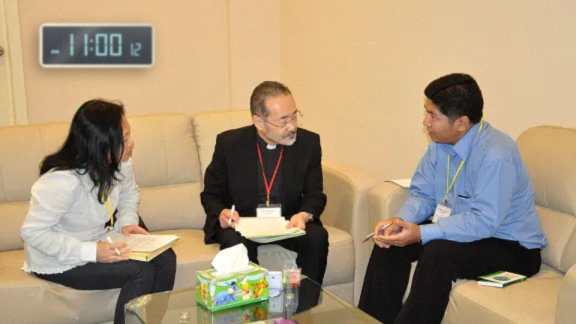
11:00:12
